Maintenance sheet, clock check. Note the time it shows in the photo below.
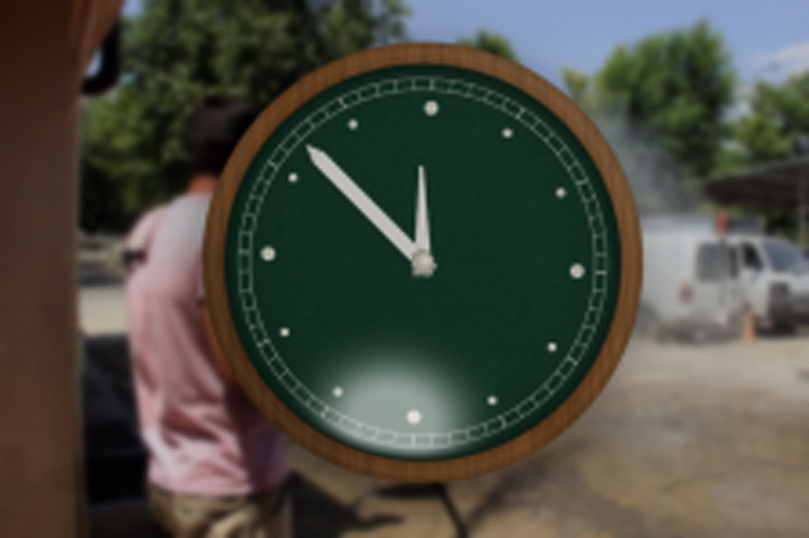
11:52
